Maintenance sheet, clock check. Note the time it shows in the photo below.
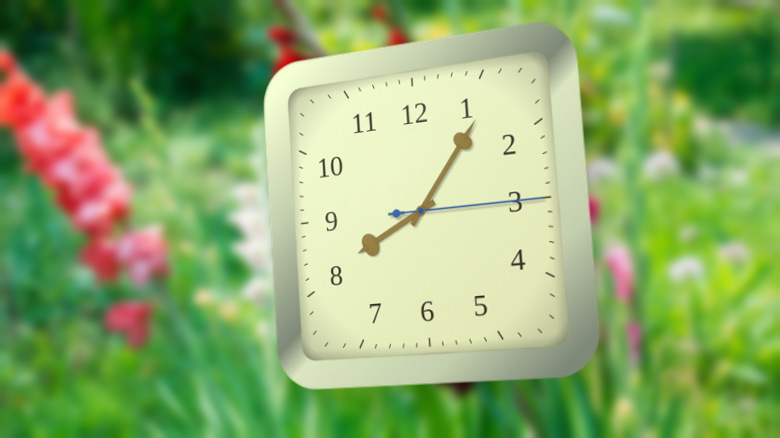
8:06:15
